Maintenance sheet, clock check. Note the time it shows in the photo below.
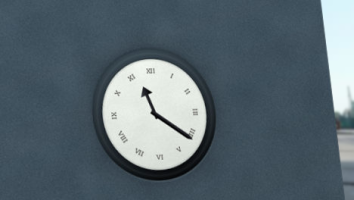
11:21
